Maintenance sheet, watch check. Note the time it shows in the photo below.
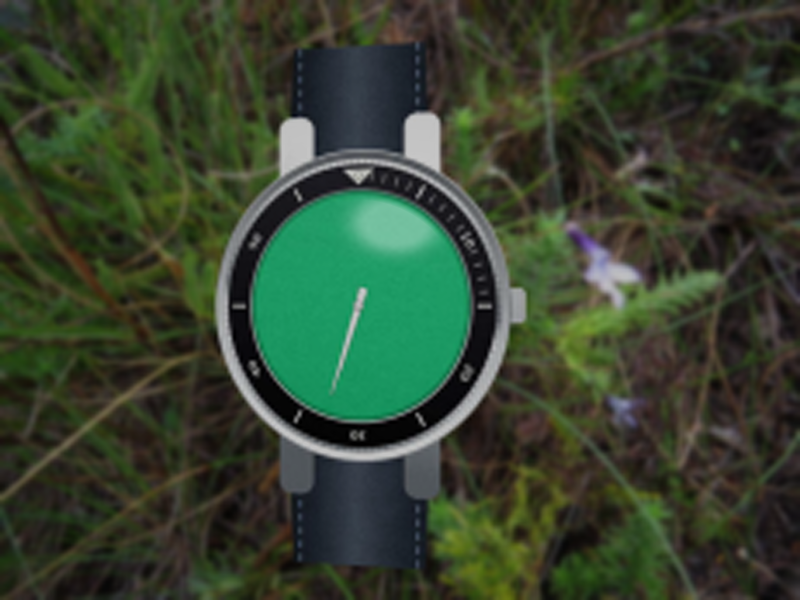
6:33
